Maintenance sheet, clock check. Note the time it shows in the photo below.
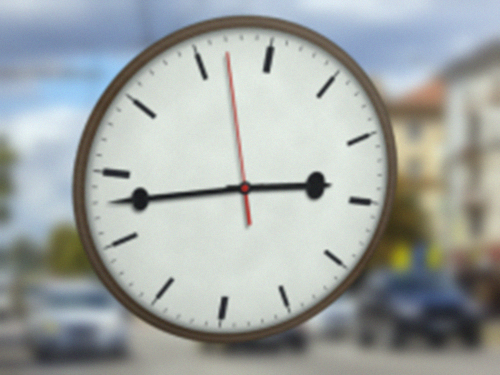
2:42:57
